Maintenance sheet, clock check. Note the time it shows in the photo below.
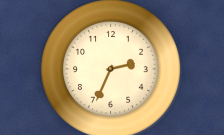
2:34
